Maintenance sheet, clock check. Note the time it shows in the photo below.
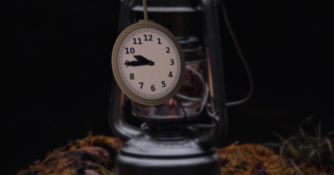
9:45
